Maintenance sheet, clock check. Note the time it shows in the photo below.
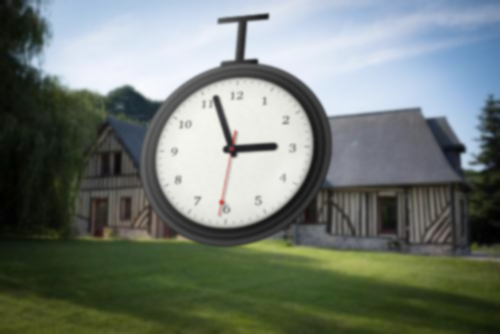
2:56:31
